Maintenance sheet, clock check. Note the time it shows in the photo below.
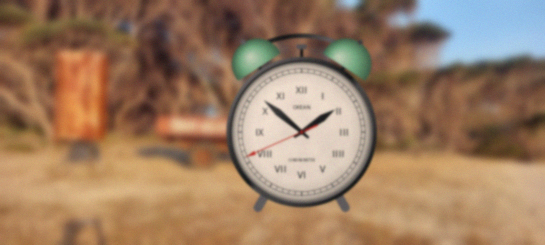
1:51:41
